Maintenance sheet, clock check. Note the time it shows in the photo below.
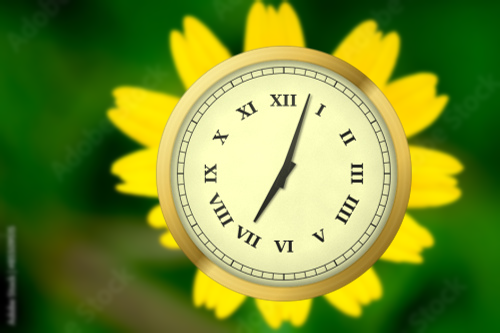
7:03
